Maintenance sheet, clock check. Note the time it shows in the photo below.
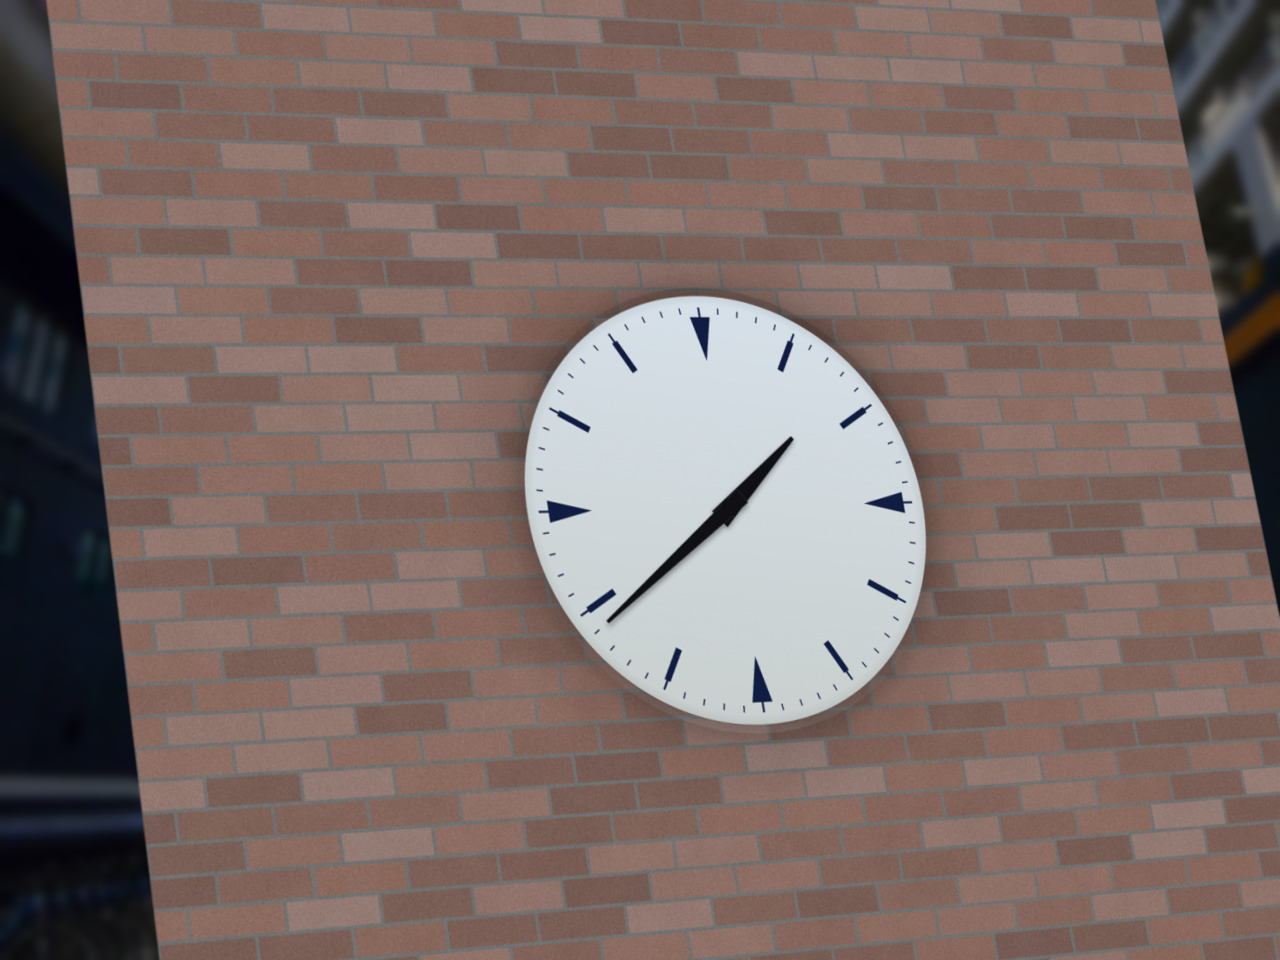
1:39
